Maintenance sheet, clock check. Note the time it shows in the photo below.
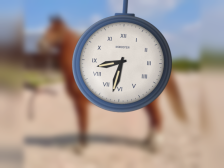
8:32
